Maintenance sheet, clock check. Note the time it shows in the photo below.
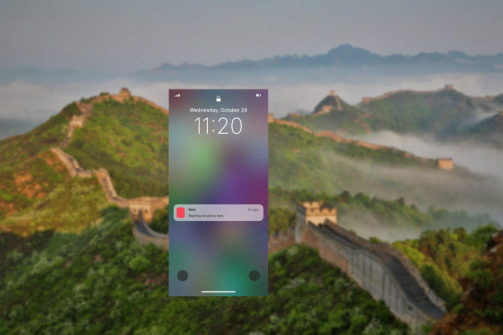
11:20
